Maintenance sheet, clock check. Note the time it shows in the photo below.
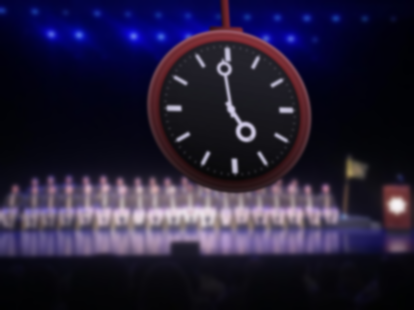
4:59
